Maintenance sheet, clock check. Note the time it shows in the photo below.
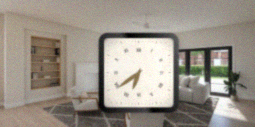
6:39
